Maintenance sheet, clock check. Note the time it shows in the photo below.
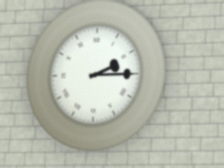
2:15
